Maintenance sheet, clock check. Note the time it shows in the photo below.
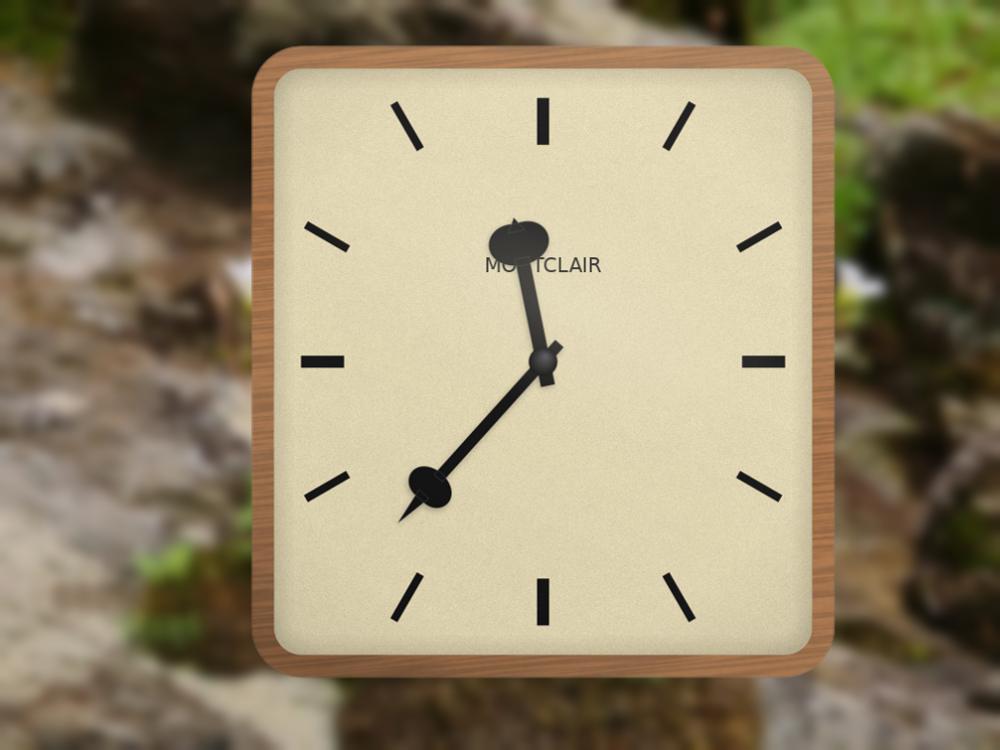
11:37
